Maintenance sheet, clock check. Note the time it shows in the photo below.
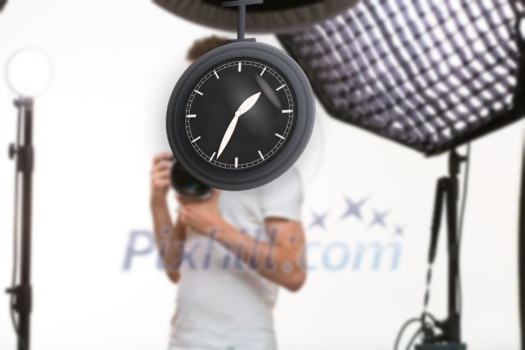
1:34
